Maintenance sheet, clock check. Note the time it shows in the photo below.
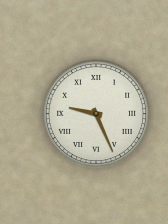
9:26
